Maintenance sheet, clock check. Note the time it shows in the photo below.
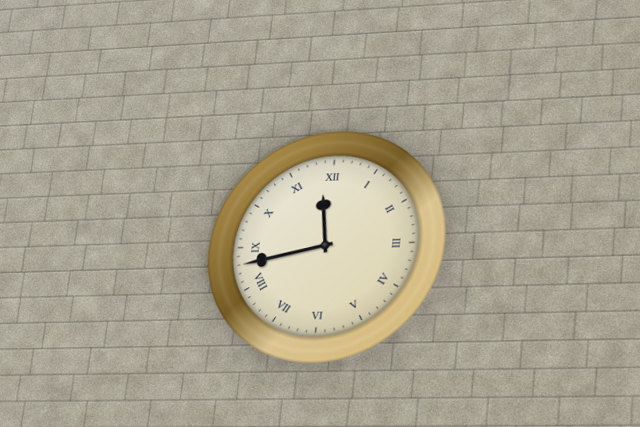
11:43
